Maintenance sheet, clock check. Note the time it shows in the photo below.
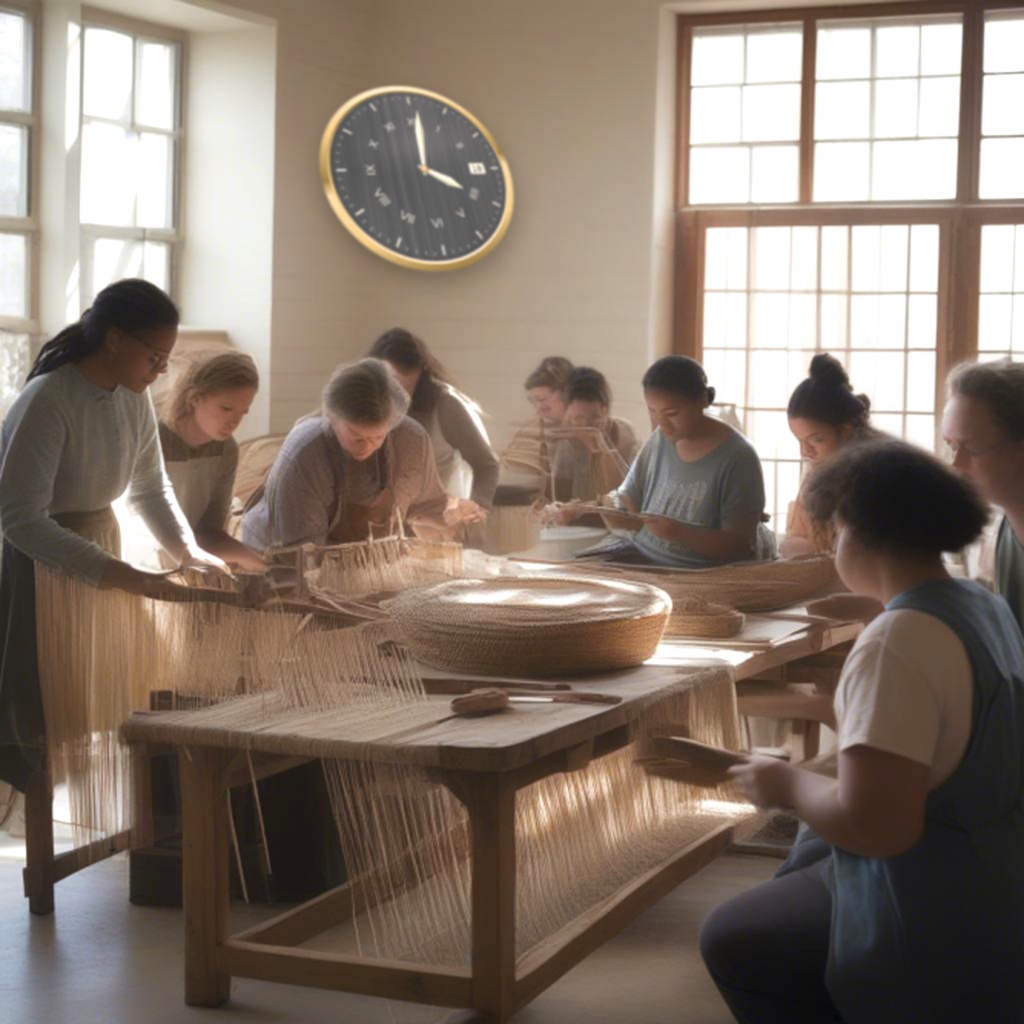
4:01
